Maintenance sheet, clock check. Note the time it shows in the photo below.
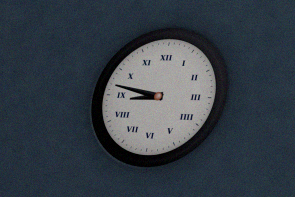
8:47
